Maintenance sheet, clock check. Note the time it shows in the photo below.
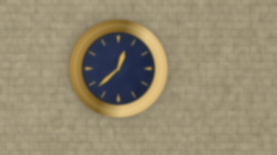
12:38
